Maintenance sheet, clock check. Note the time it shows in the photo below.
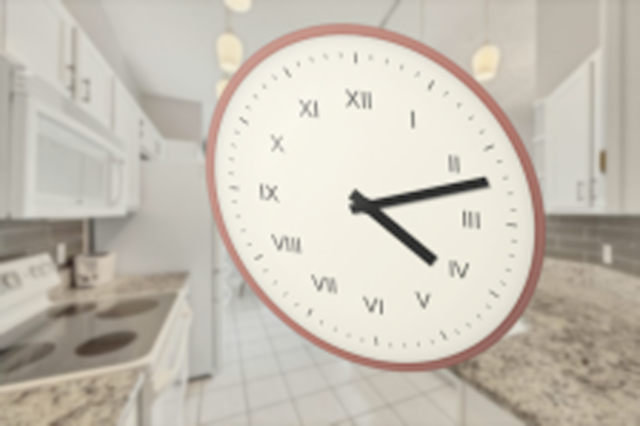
4:12
